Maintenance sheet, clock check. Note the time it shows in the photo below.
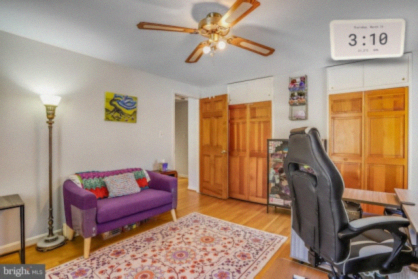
3:10
